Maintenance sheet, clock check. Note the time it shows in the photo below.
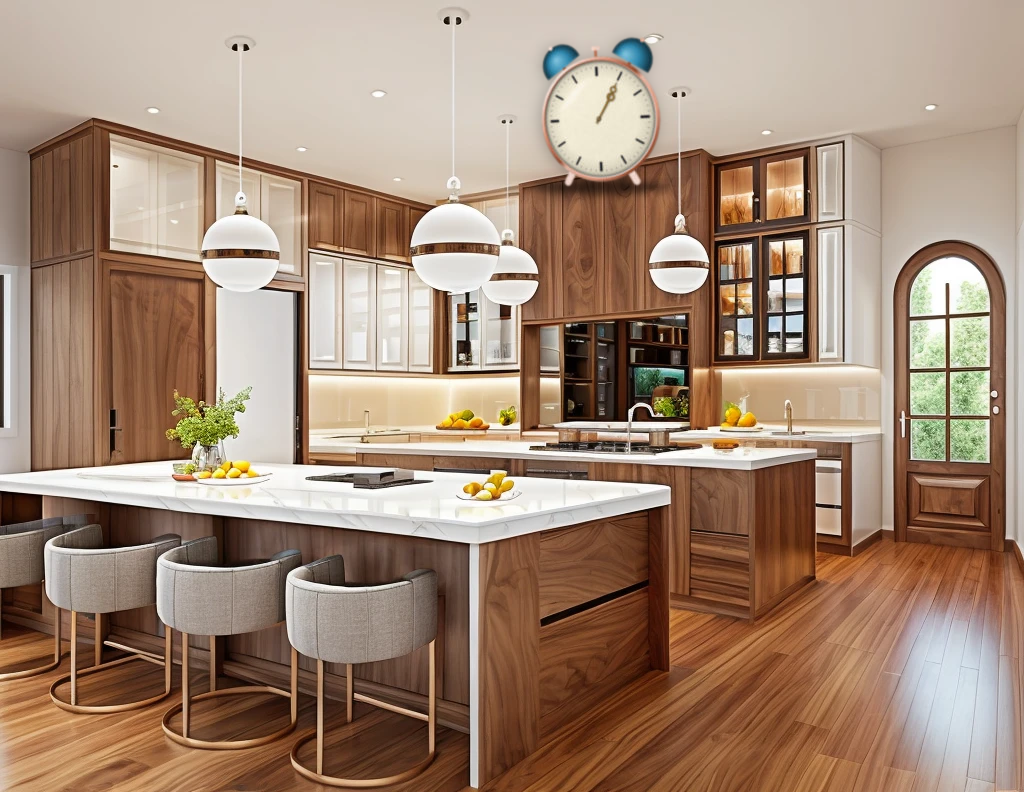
1:05
